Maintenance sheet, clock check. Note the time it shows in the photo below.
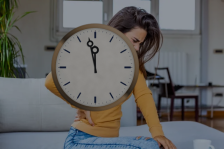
11:58
